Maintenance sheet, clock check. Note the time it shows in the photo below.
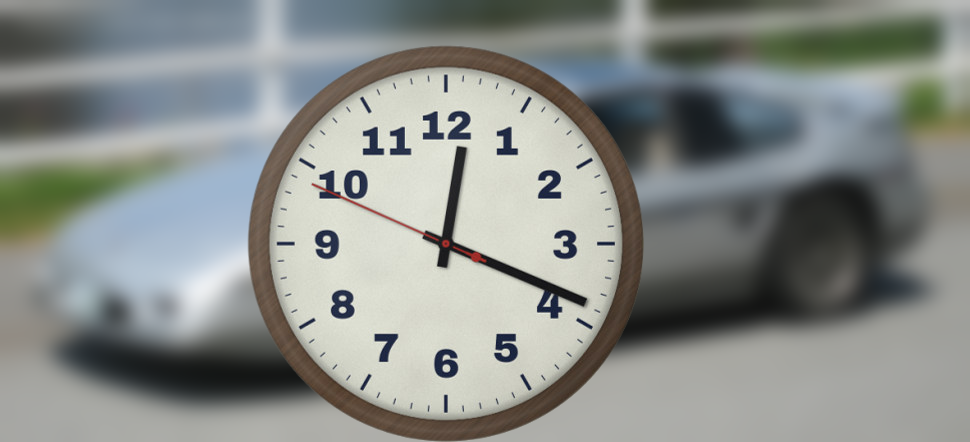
12:18:49
